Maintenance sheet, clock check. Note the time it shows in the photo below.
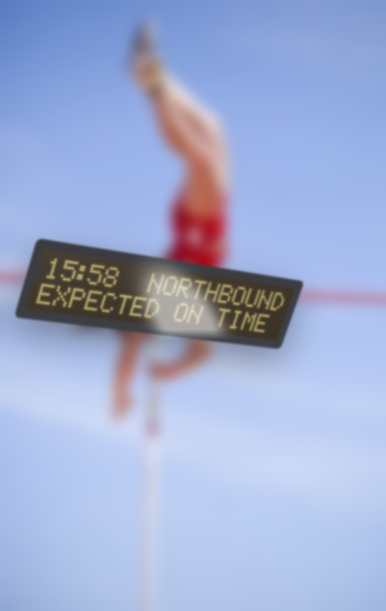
15:58
